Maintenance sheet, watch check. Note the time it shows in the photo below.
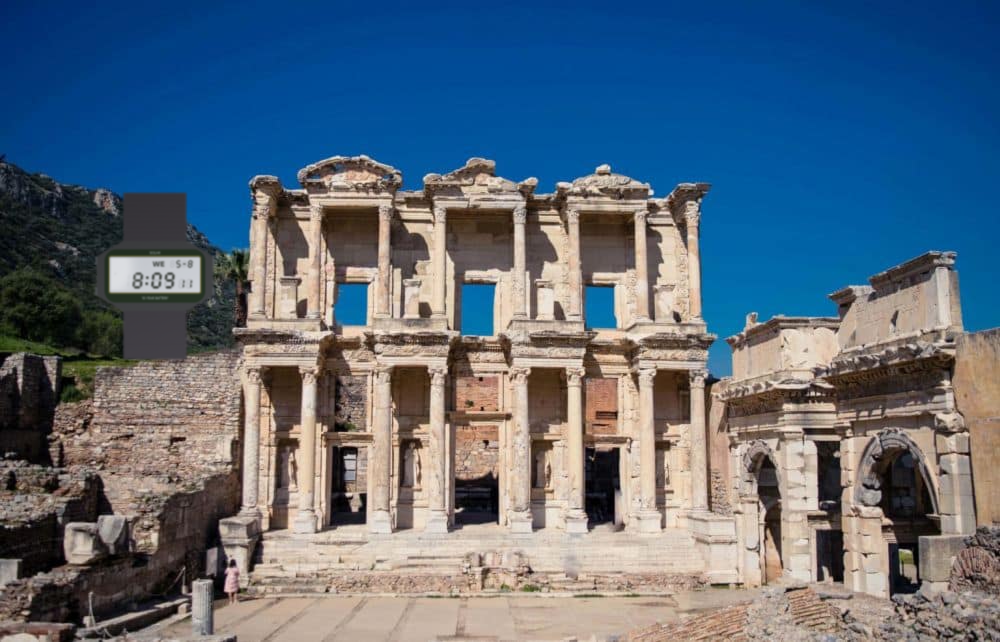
8:09
